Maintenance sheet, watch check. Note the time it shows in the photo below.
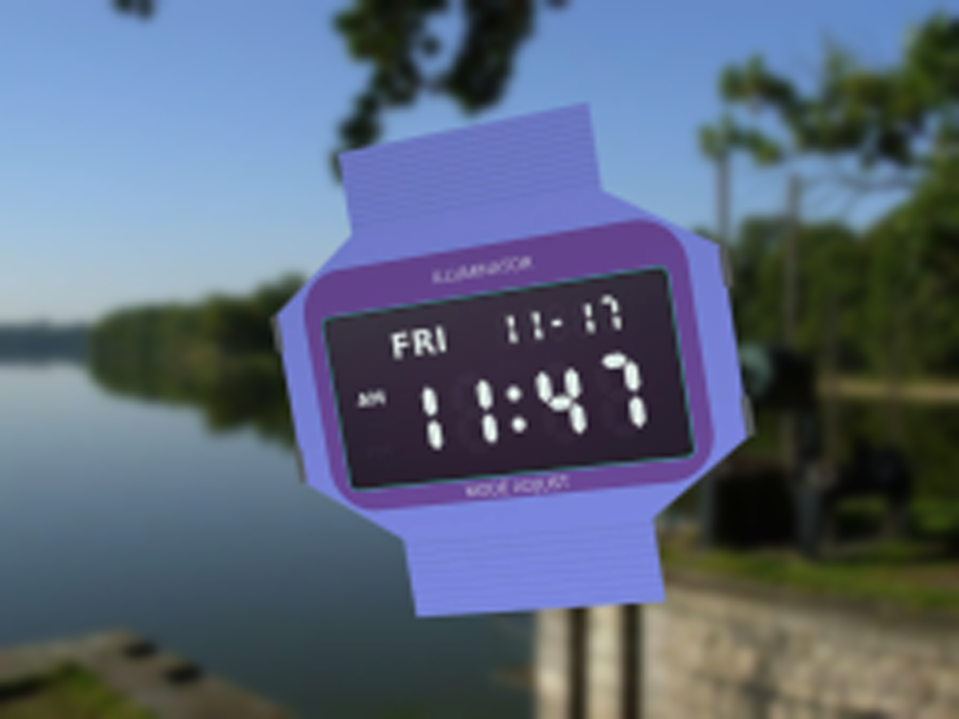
11:47
